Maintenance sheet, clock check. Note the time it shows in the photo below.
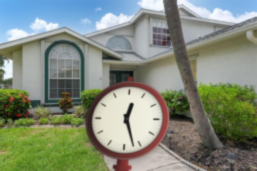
12:27
